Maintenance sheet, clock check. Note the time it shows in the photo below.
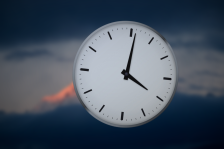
4:01
